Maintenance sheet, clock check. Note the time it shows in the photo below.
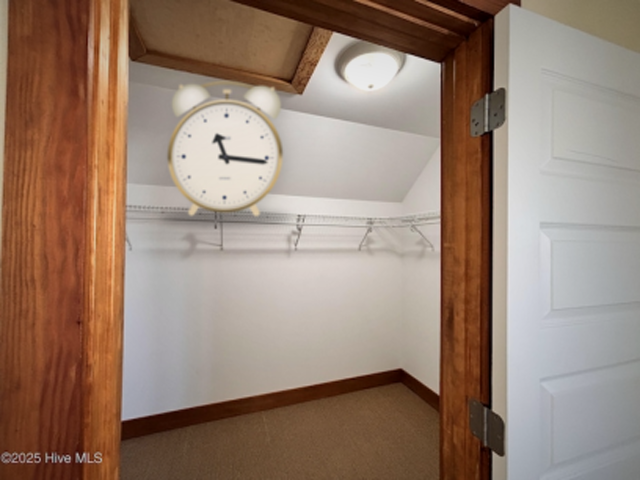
11:16
